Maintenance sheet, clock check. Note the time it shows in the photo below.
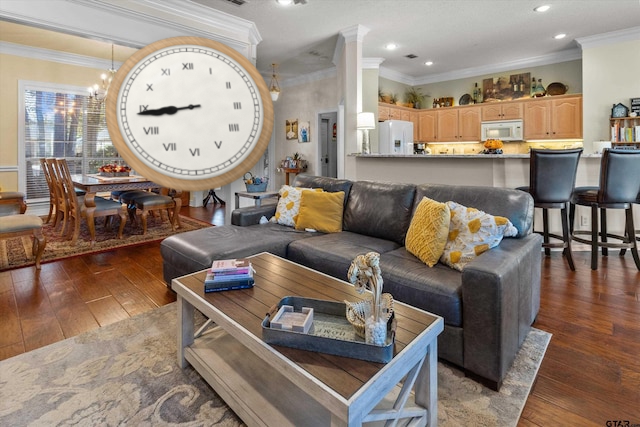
8:44
